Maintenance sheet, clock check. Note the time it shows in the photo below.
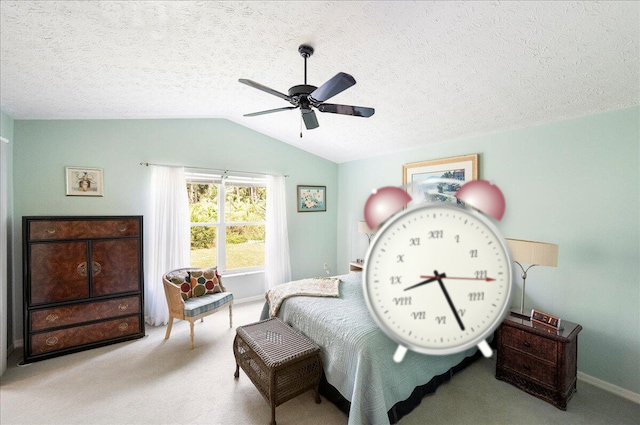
8:26:16
